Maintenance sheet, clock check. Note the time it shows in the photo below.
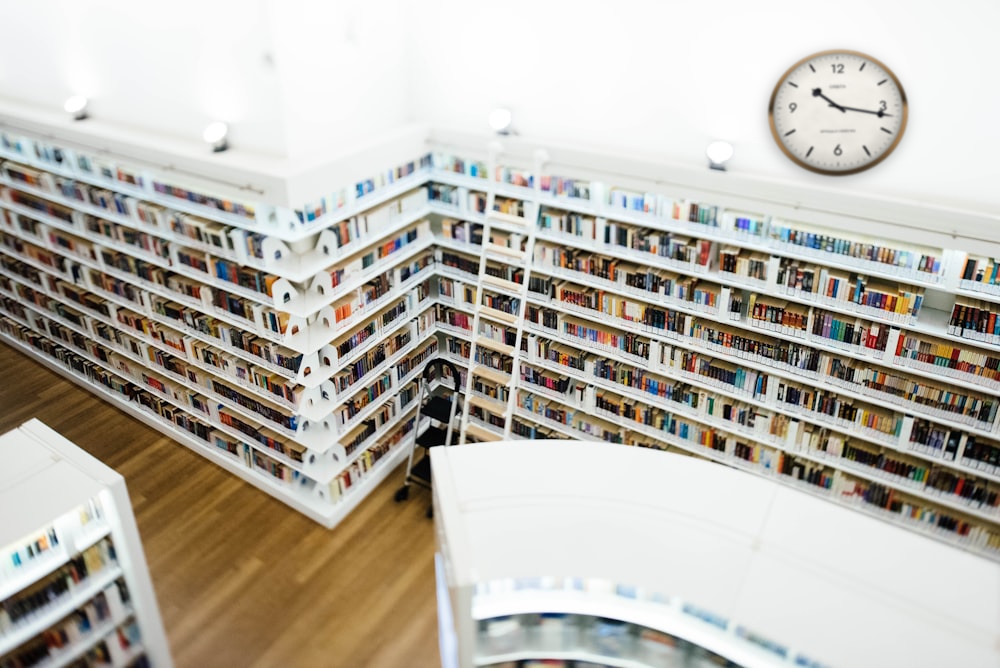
10:17
